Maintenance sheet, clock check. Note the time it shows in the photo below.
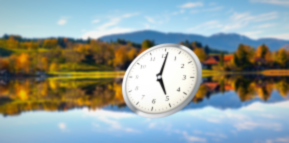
5:01
